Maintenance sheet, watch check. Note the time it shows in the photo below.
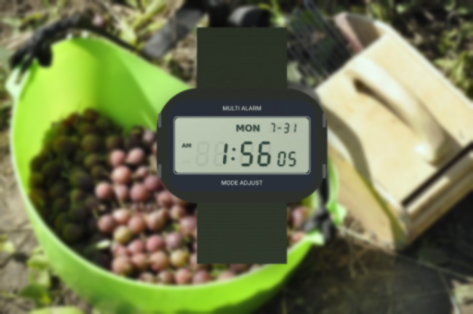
1:56:05
